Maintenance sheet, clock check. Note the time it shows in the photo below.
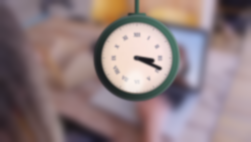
3:19
